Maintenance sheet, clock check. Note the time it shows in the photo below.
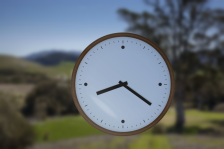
8:21
